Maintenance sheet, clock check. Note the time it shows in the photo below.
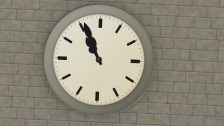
10:56
